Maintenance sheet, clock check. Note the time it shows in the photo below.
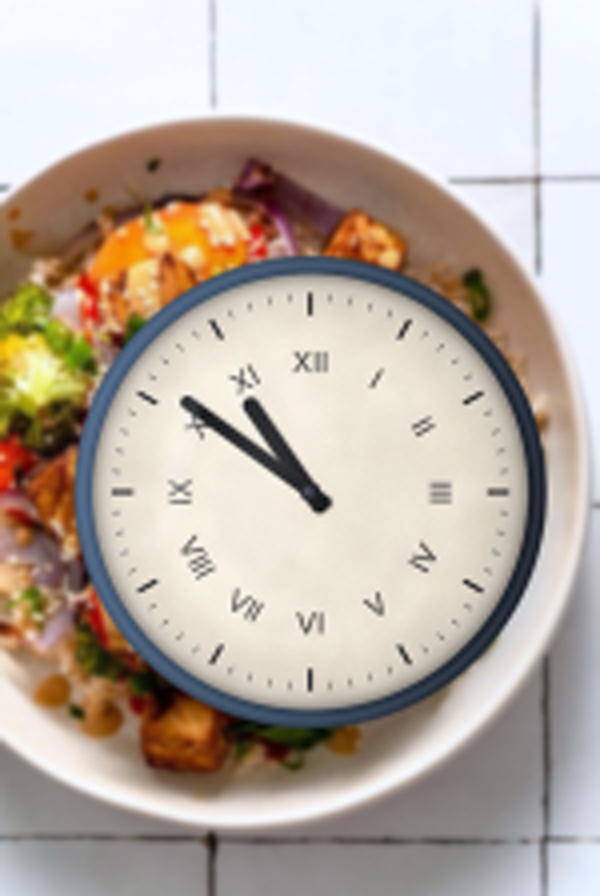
10:51
